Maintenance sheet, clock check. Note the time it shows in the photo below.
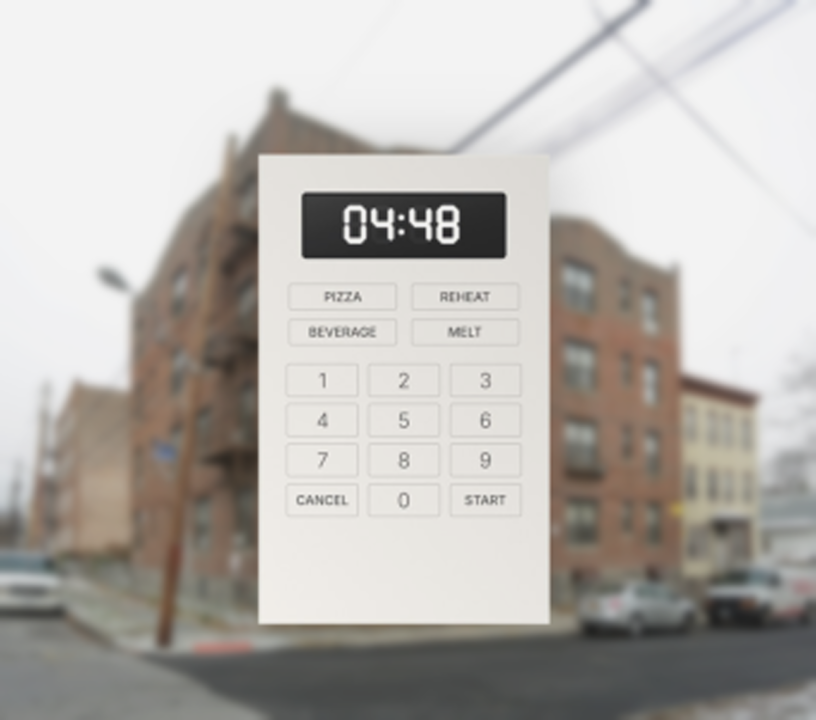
4:48
